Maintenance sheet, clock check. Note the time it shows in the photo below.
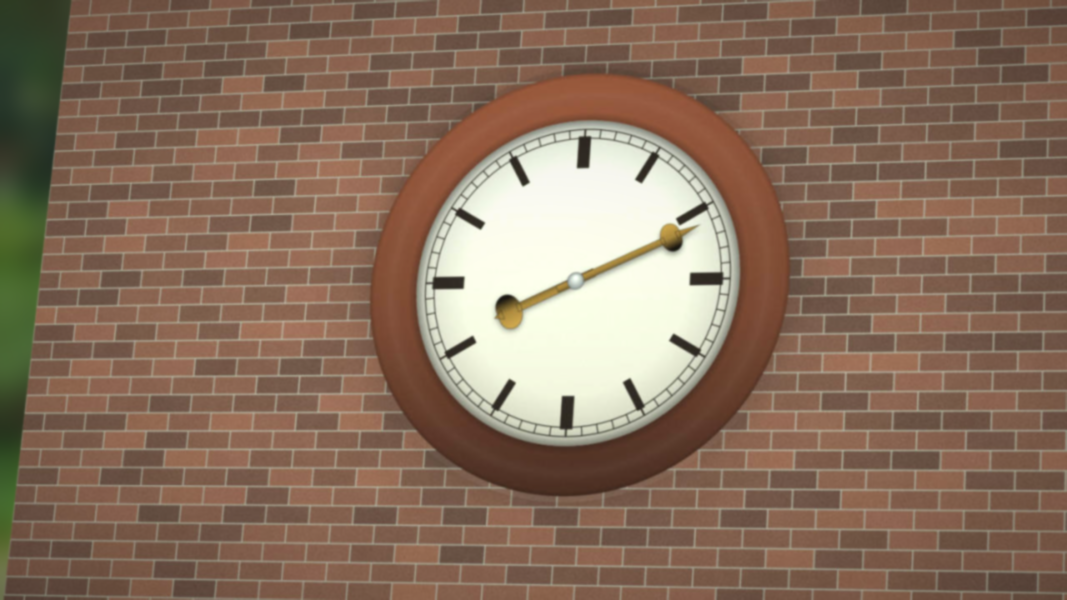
8:11
